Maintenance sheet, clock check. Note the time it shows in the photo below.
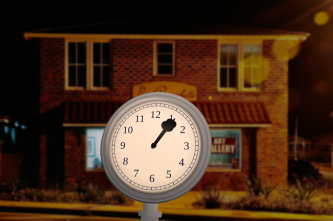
1:06
